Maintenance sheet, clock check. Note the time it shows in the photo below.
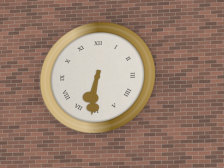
6:31
